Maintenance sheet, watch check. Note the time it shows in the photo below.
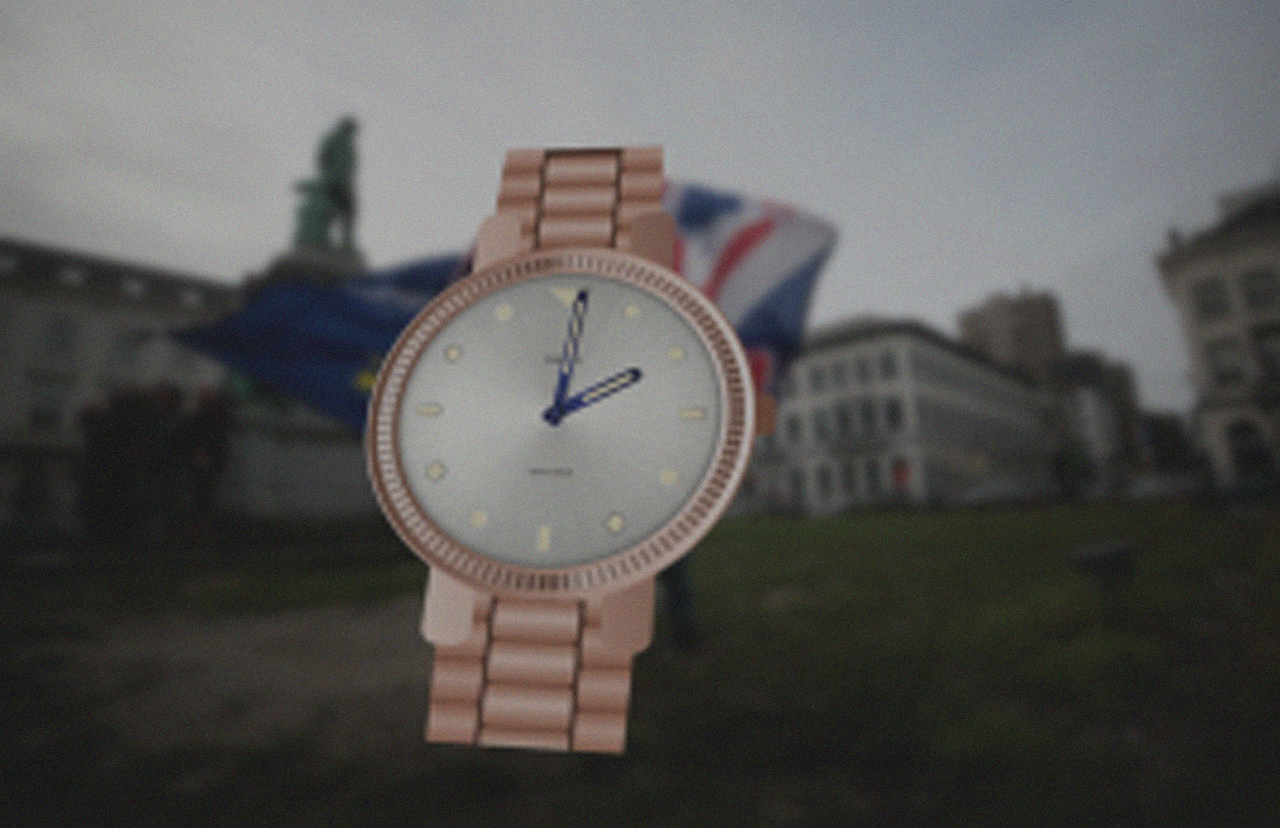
2:01
